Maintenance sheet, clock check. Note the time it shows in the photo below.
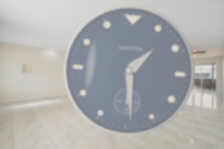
1:29
